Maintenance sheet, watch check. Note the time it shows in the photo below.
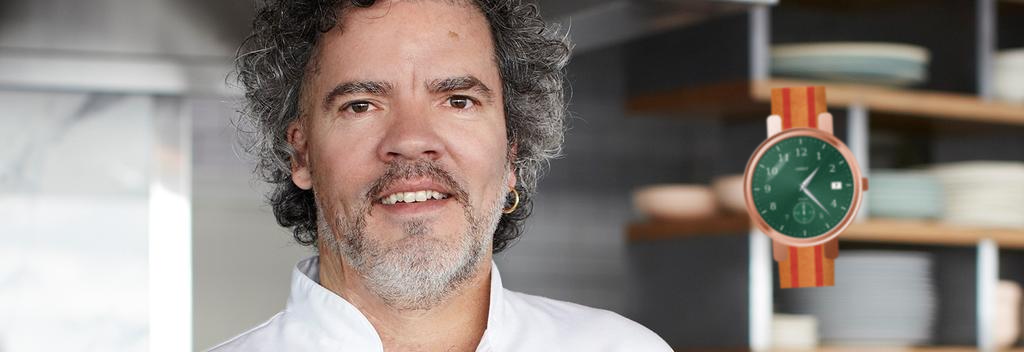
1:23
